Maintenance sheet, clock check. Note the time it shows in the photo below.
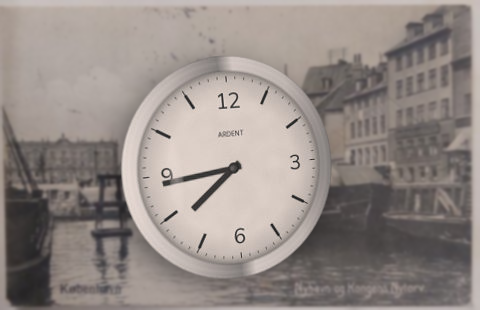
7:44
